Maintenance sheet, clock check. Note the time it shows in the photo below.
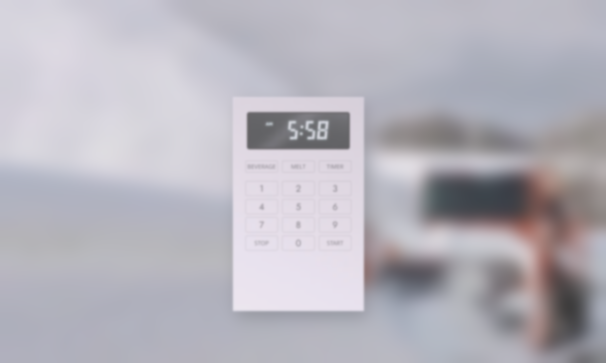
5:58
